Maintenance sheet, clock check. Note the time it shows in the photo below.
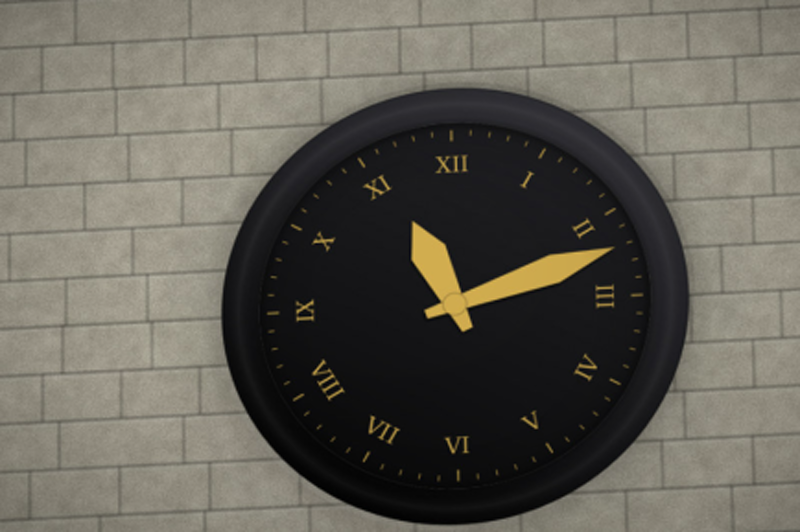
11:12
